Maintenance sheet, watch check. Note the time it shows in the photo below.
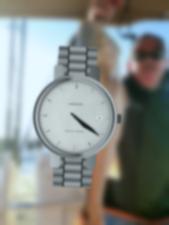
4:21
